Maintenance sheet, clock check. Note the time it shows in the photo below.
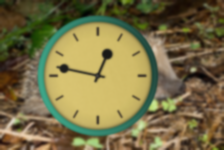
12:47
